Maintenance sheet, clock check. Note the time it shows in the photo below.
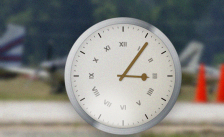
3:06
